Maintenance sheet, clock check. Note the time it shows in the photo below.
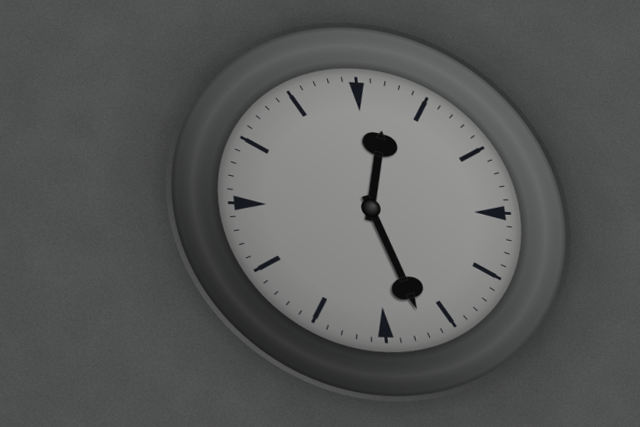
12:27
